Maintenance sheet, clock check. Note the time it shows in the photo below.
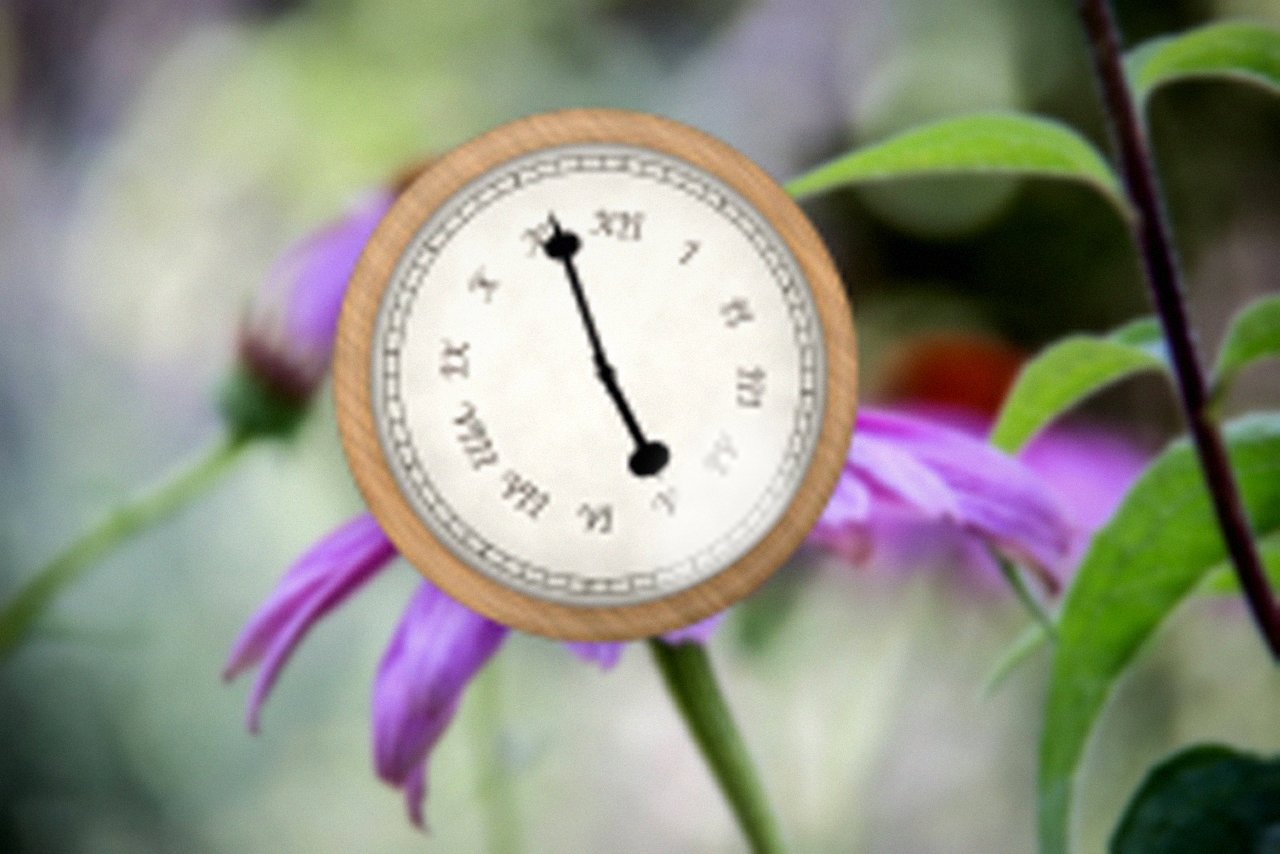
4:56
